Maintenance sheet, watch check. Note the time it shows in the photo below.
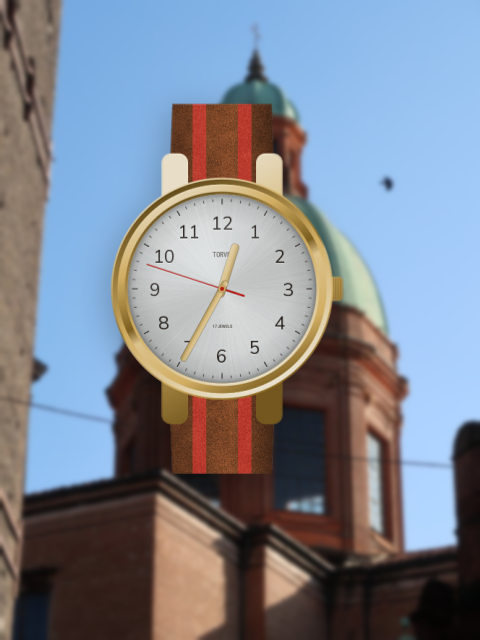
12:34:48
